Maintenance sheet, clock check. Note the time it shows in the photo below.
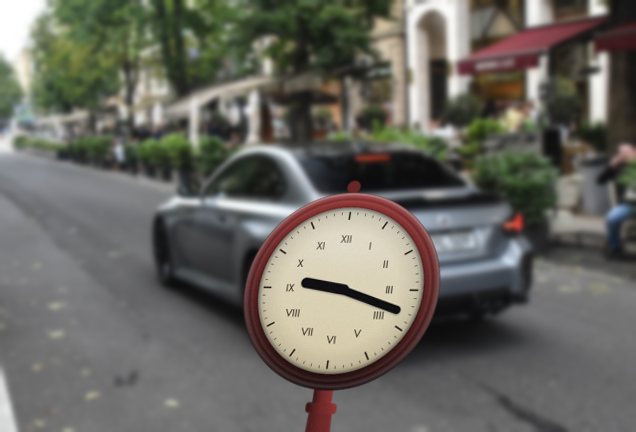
9:18
